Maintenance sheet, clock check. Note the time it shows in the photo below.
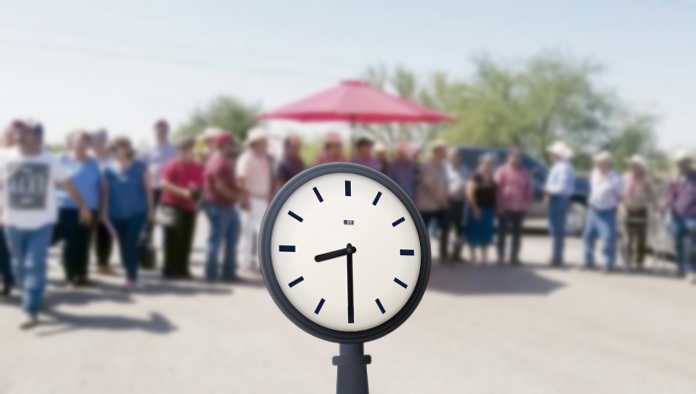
8:30
